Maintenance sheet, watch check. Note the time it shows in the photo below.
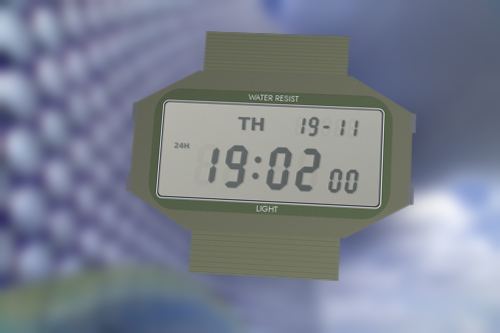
19:02:00
